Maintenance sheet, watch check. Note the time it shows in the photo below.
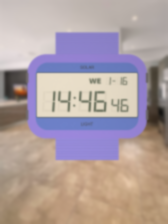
14:46:46
